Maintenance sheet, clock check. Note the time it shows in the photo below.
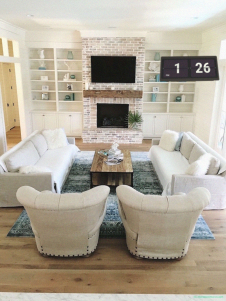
1:26
